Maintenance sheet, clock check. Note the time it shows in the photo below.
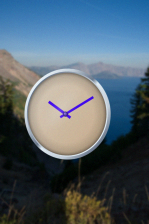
10:10
